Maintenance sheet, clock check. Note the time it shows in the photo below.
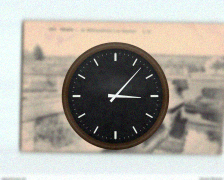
3:07
